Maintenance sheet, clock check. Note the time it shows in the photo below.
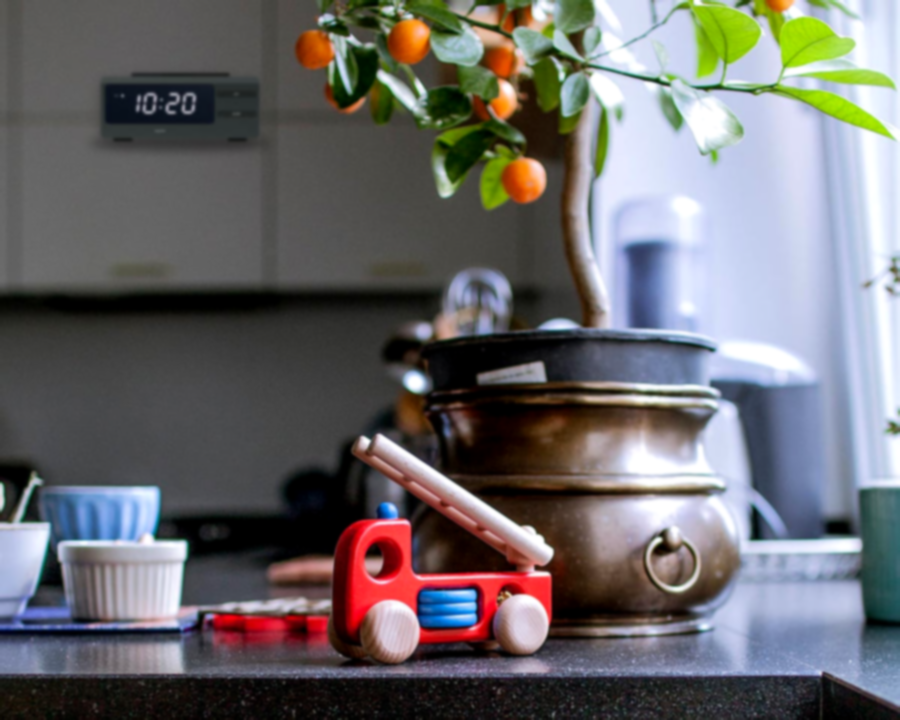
10:20
